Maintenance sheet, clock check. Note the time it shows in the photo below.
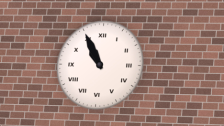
10:55
